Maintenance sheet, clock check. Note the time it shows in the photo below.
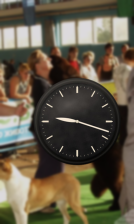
9:18
